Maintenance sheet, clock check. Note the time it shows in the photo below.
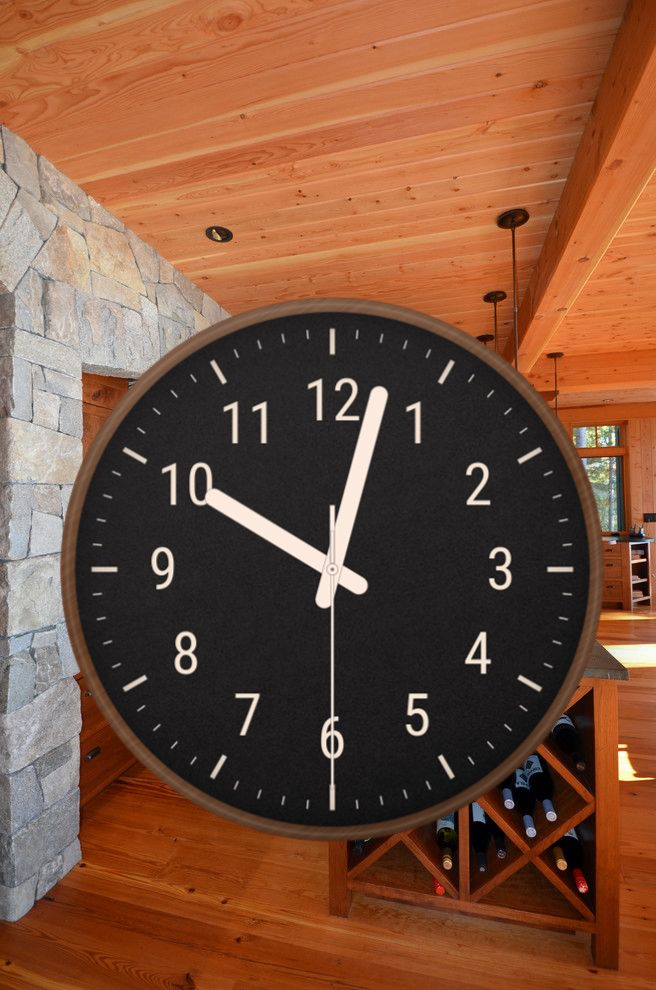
10:02:30
